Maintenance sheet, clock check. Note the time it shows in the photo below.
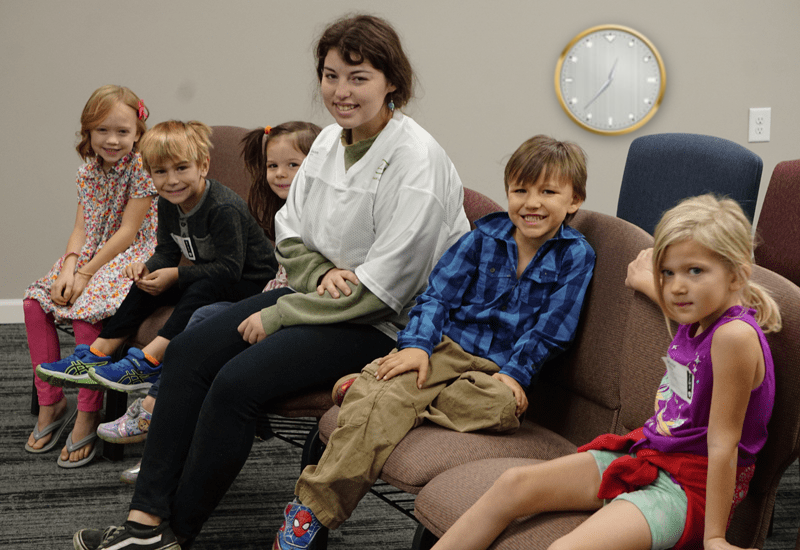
12:37
